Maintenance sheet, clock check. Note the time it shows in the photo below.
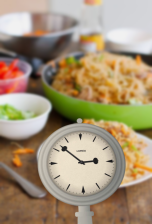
2:52
